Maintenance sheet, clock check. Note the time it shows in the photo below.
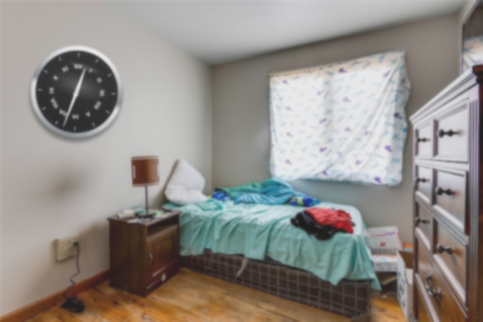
12:33
